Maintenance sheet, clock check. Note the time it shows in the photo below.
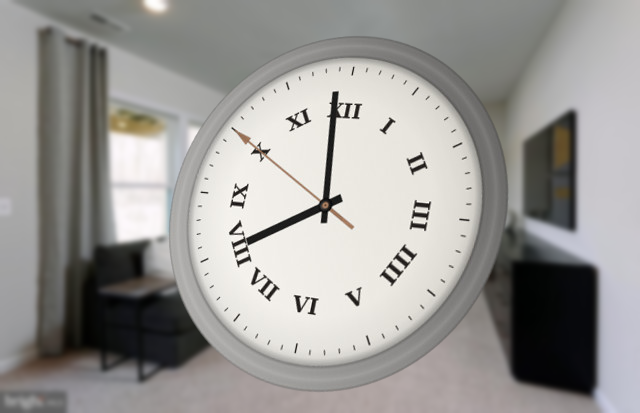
7:58:50
